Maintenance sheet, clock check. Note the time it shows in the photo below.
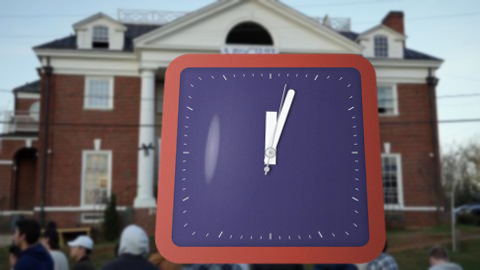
12:03:02
